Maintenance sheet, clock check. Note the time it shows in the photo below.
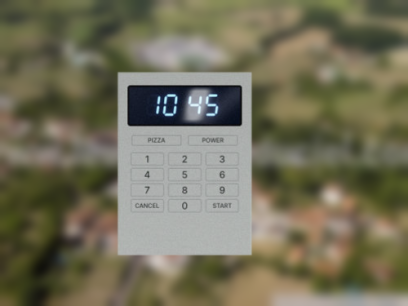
10:45
